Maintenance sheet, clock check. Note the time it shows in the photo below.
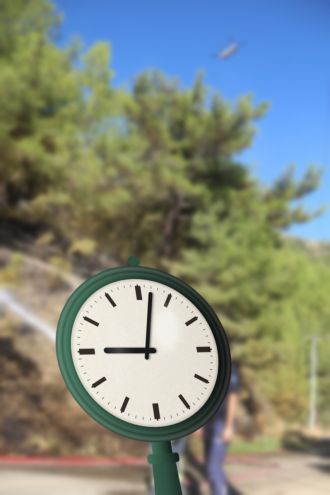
9:02
